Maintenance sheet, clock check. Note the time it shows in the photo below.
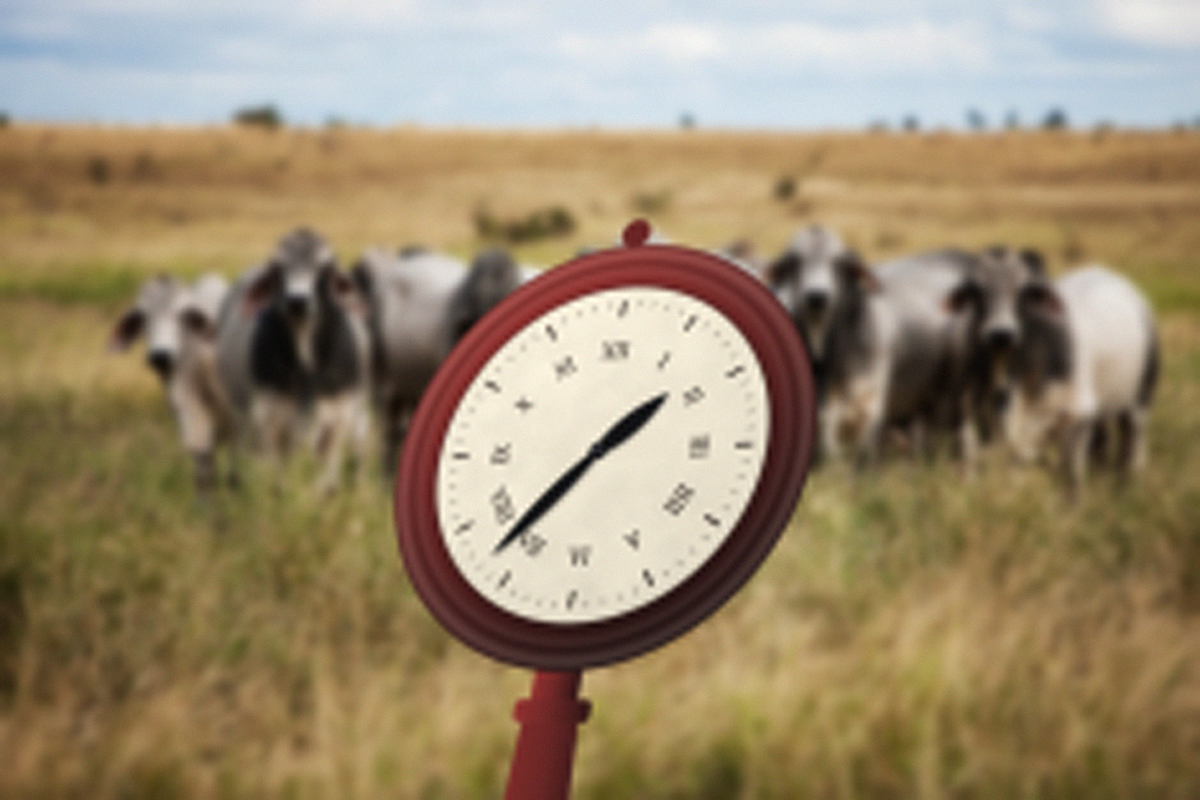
1:37
